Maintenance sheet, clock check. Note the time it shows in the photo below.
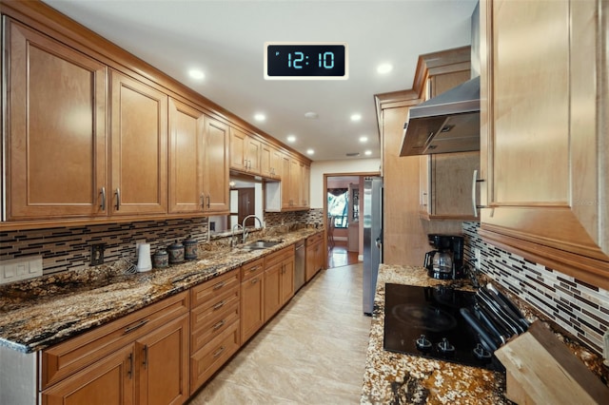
12:10
